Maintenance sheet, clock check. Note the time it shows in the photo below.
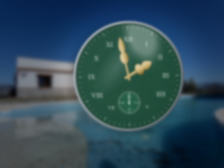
1:58
